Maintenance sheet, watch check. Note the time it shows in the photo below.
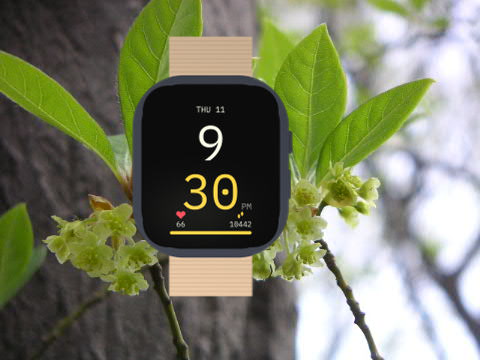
9:30
